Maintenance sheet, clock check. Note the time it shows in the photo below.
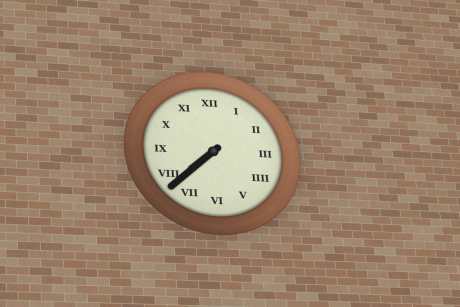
7:38
